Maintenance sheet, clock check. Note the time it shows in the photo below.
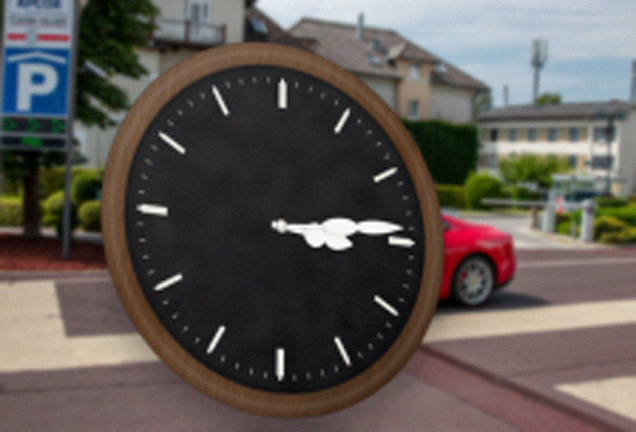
3:14
